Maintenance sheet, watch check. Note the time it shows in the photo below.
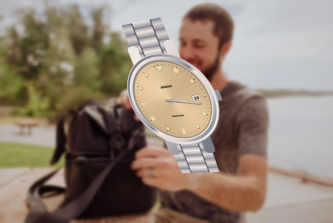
3:17
